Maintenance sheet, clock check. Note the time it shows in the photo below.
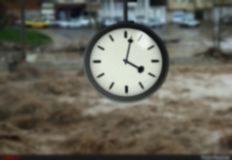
4:02
